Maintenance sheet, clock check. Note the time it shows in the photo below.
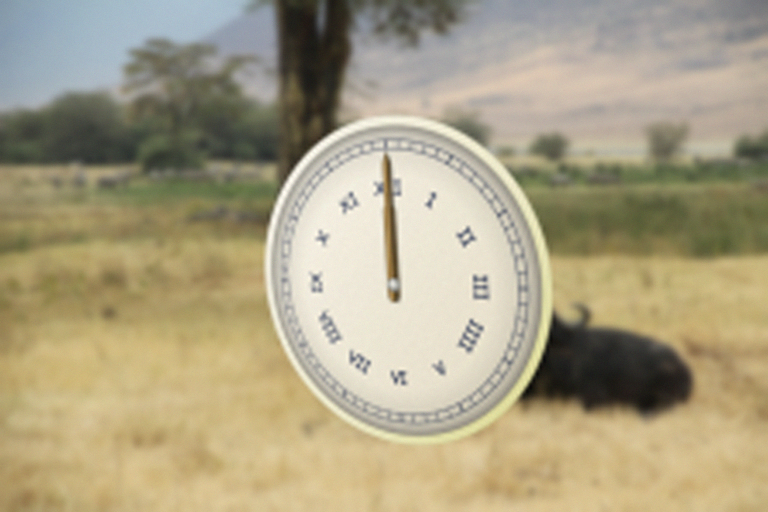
12:00
